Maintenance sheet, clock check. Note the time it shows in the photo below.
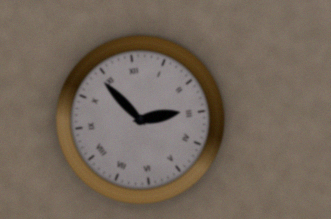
2:54
